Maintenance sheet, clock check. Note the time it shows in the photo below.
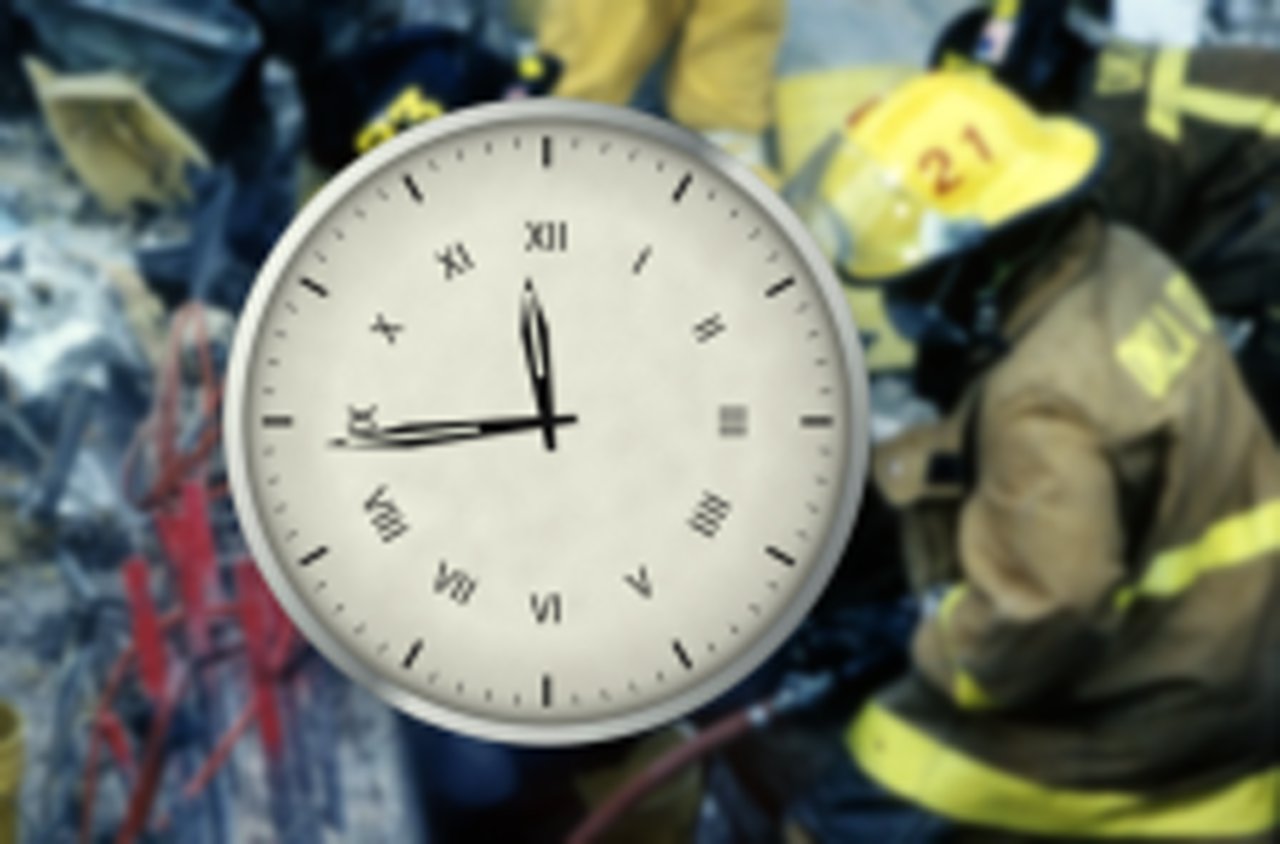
11:44
